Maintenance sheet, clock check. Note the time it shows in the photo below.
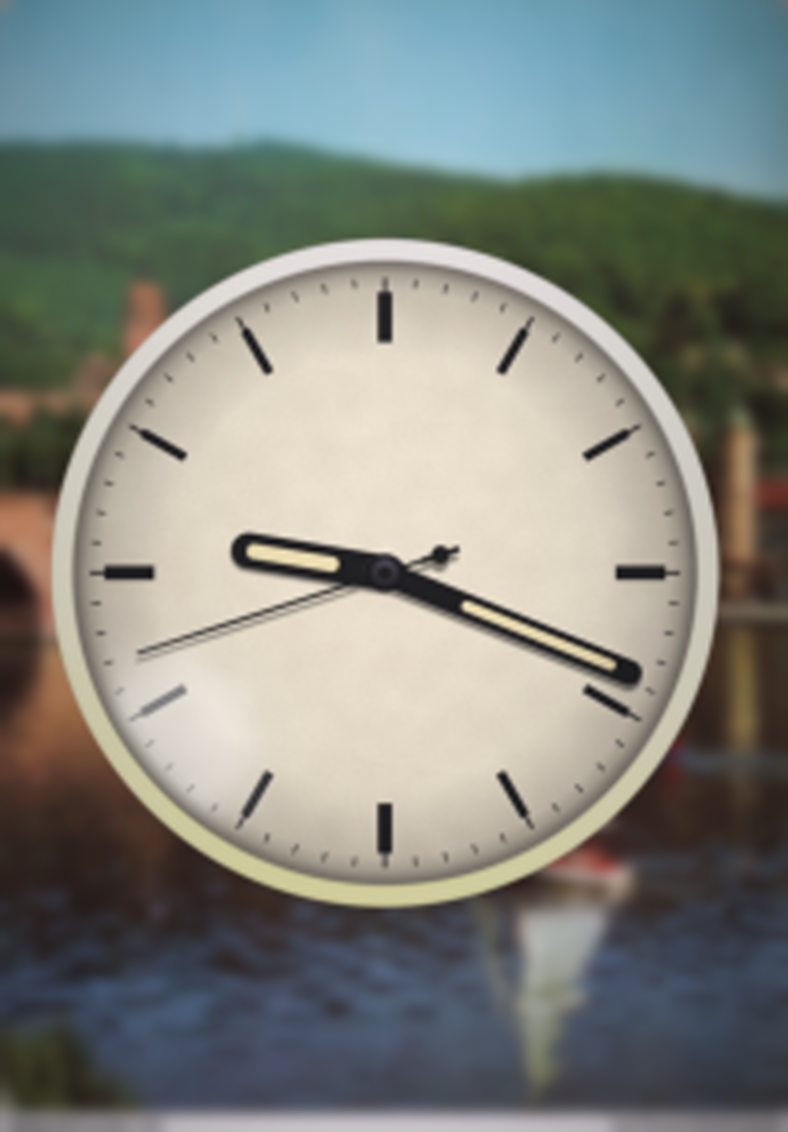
9:18:42
